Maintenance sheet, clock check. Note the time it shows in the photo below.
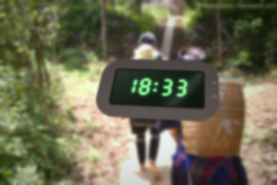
18:33
